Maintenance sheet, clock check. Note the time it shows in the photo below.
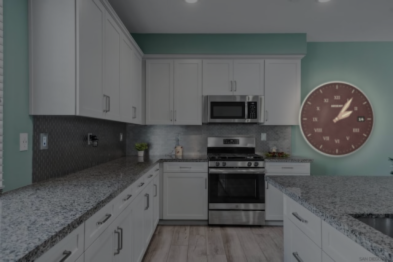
2:06
